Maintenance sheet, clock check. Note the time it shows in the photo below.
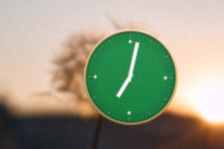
7:02
